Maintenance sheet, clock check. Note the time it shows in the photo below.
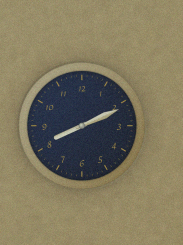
8:11
